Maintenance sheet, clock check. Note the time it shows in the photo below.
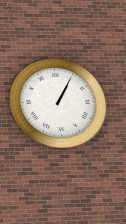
1:05
